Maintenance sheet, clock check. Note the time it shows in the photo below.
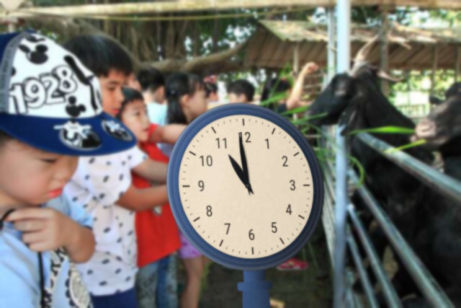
10:59
